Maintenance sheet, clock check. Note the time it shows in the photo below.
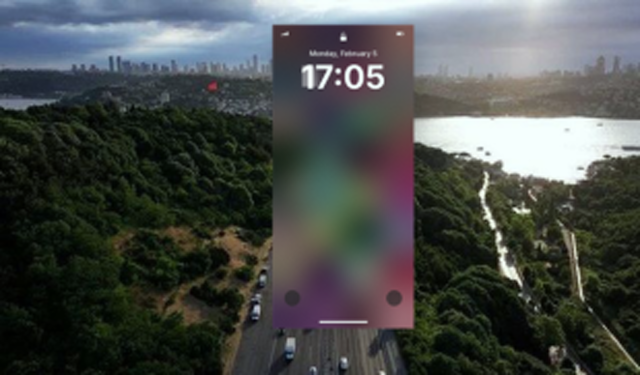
17:05
